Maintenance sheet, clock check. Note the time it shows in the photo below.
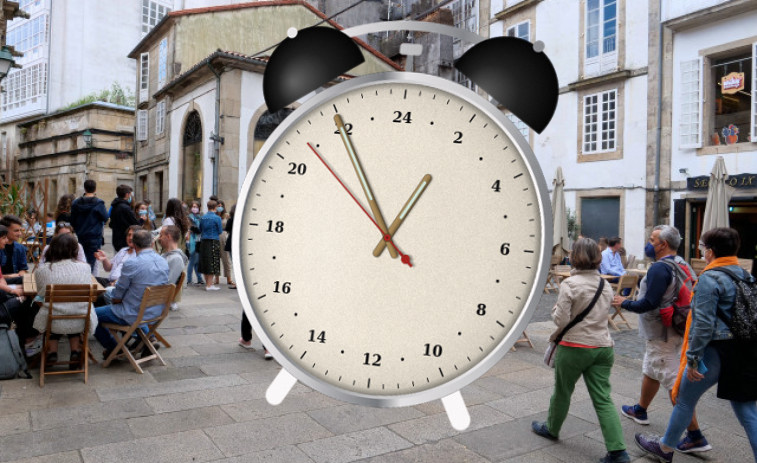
1:54:52
